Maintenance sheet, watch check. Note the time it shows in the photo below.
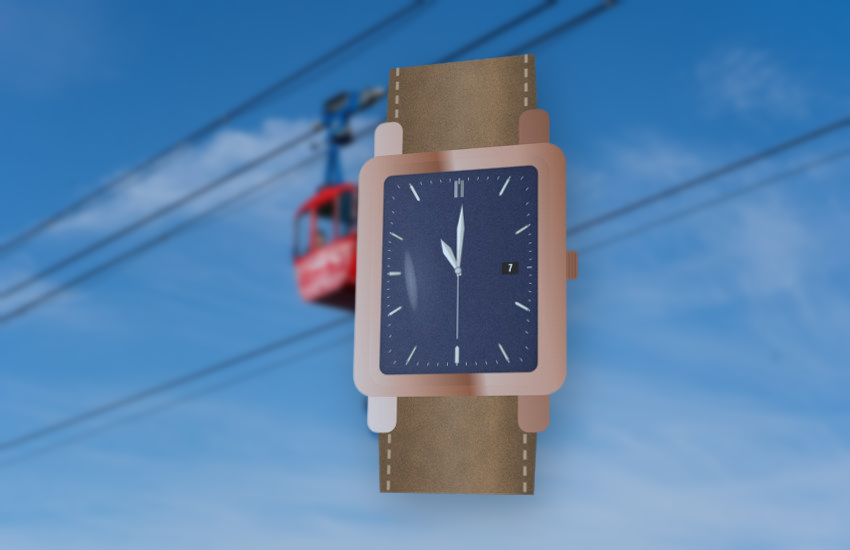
11:00:30
